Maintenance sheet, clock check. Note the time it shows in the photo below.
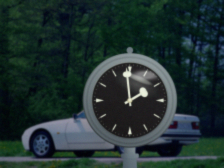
1:59
